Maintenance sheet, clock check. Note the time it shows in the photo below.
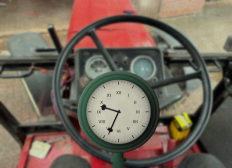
9:34
